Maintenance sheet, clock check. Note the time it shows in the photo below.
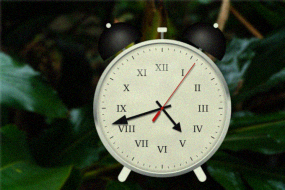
4:42:06
